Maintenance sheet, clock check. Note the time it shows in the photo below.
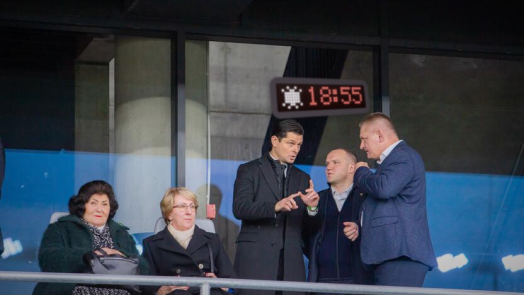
18:55
